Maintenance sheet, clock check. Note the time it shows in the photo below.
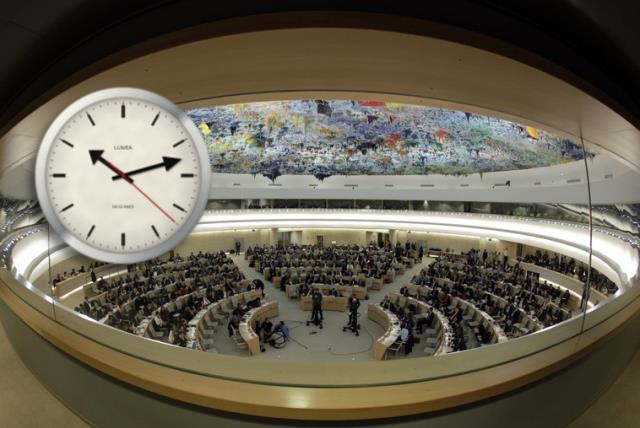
10:12:22
